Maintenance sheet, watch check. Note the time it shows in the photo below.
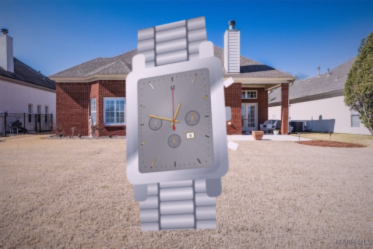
12:48
